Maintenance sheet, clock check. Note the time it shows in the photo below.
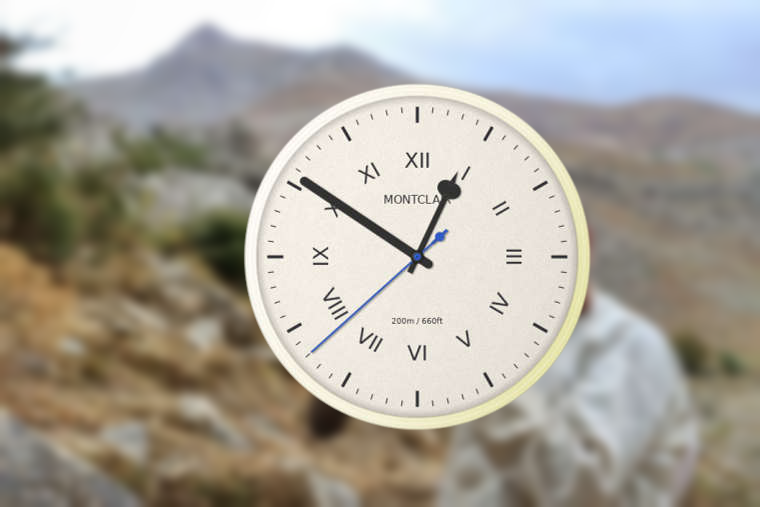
12:50:38
